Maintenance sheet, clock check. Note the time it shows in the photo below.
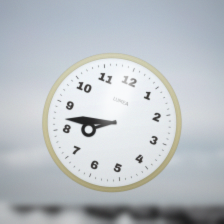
7:42
